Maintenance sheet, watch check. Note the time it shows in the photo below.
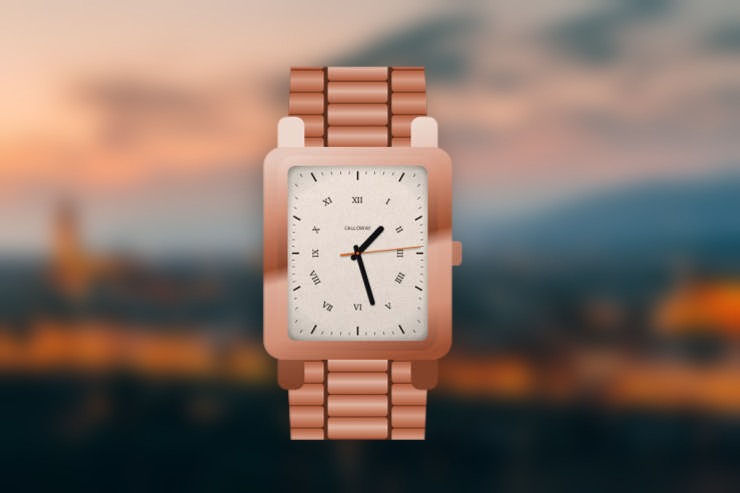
1:27:14
